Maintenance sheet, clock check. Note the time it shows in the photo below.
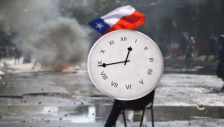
12:44
